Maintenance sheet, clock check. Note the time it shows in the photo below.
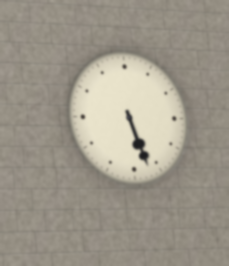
5:27
